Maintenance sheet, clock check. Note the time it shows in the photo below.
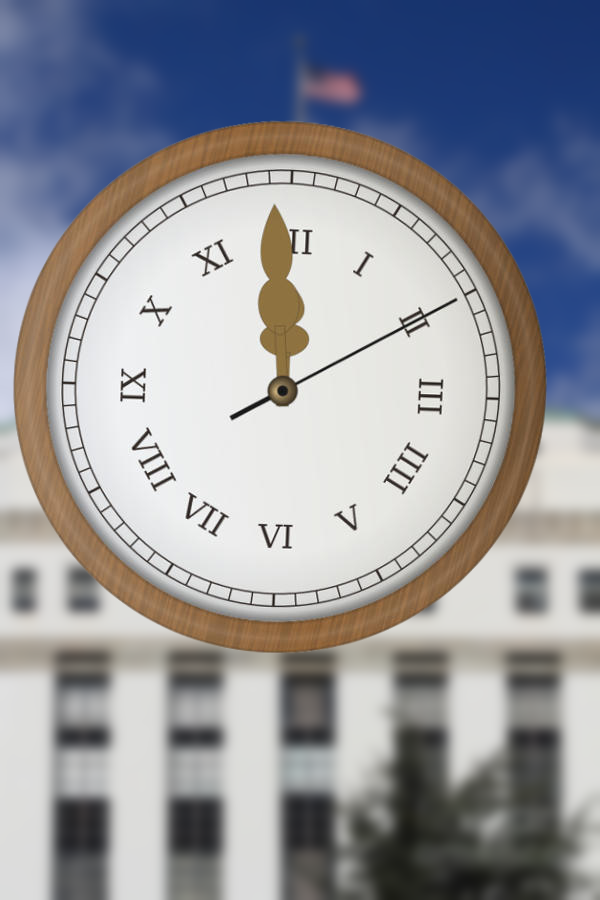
11:59:10
